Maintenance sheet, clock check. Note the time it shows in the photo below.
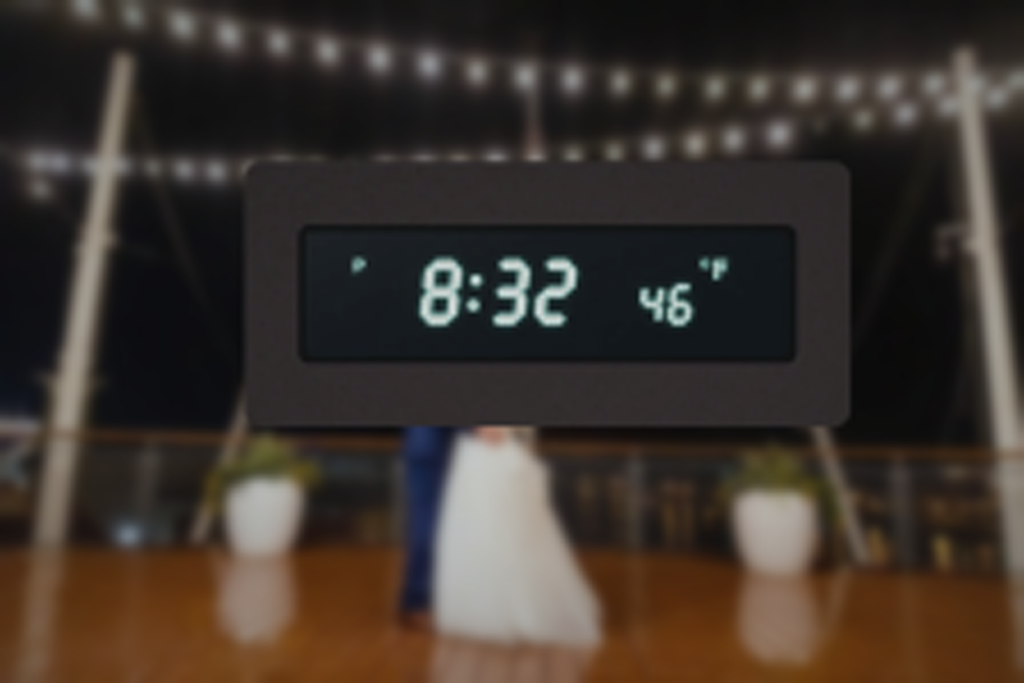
8:32
